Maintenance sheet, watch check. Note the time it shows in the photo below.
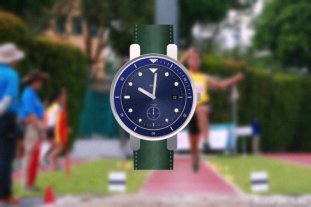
10:01
